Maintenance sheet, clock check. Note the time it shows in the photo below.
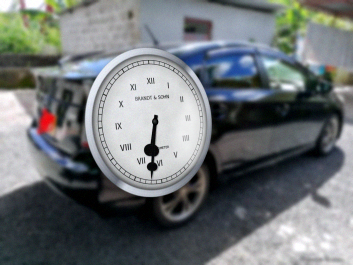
6:32
